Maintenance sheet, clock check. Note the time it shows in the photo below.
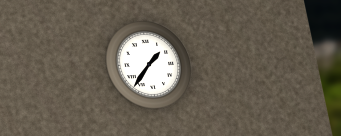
1:37
